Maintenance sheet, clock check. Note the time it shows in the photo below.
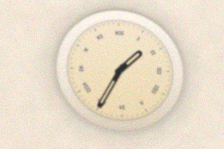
1:35
